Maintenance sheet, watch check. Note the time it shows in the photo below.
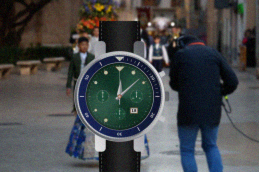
12:08
